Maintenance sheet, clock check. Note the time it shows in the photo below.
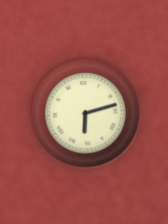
6:13
